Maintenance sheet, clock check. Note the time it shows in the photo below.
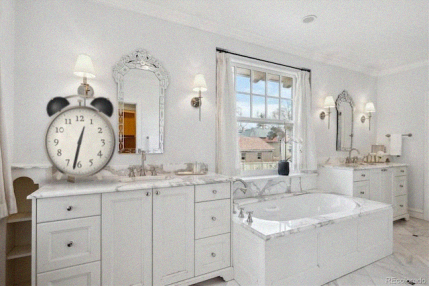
12:32
